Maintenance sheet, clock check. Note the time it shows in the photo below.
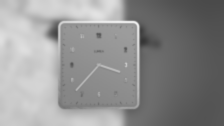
3:37
